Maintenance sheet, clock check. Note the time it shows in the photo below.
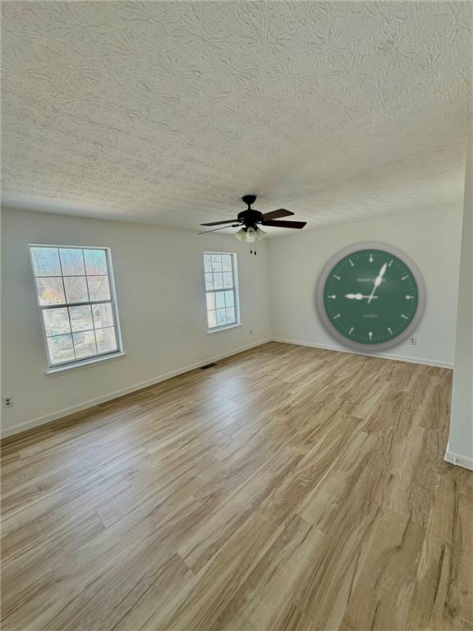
9:04
